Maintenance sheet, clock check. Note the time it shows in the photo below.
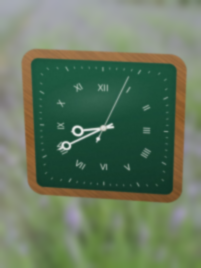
8:40:04
